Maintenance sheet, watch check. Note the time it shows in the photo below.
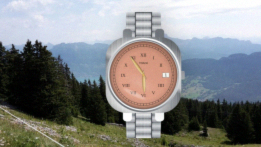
5:54
